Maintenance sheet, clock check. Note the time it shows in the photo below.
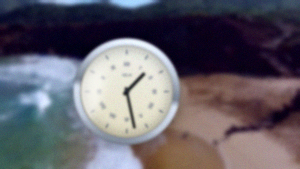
1:28
